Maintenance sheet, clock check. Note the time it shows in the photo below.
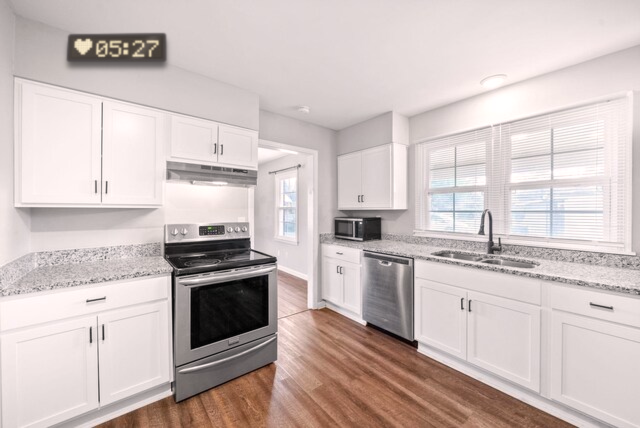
5:27
